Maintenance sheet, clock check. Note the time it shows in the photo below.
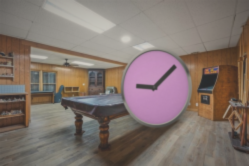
9:08
